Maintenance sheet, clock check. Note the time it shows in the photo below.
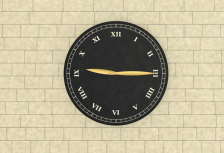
9:15
